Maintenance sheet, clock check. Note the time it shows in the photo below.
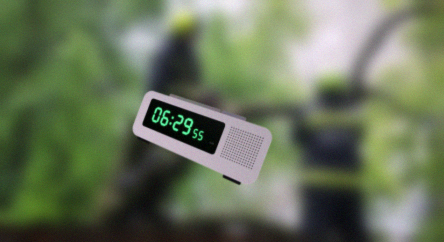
6:29:55
